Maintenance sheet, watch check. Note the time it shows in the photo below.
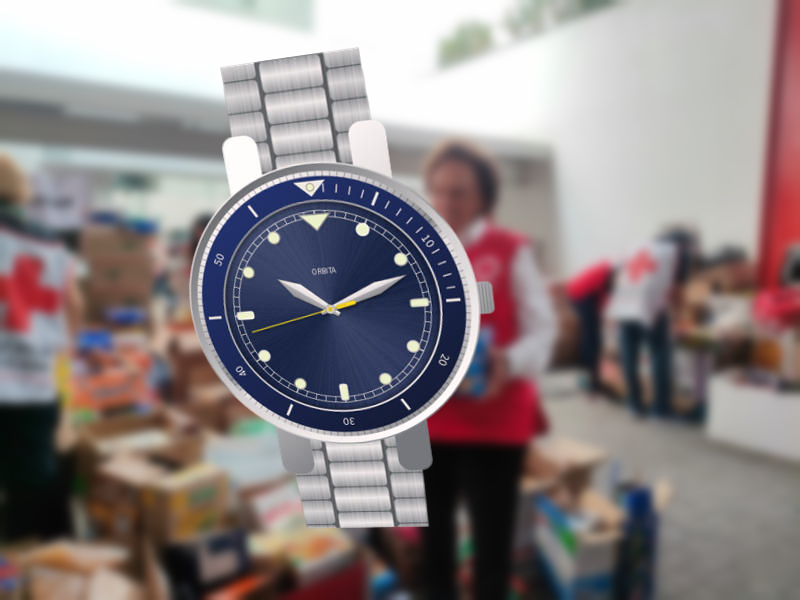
10:11:43
